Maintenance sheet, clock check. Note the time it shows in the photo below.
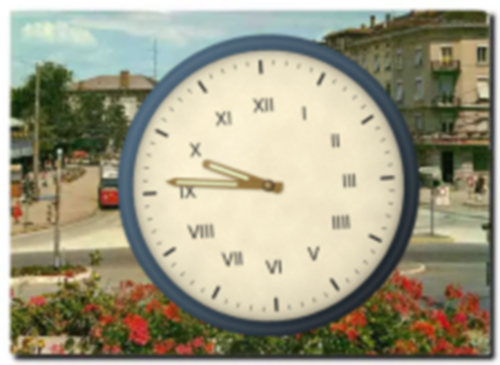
9:46
